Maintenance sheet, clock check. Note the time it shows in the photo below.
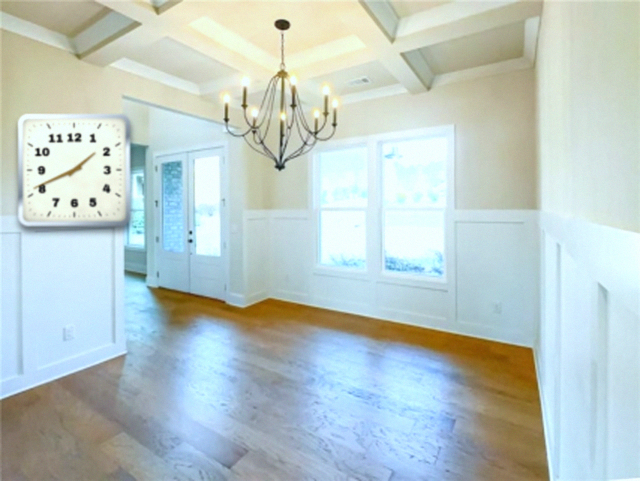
1:41
